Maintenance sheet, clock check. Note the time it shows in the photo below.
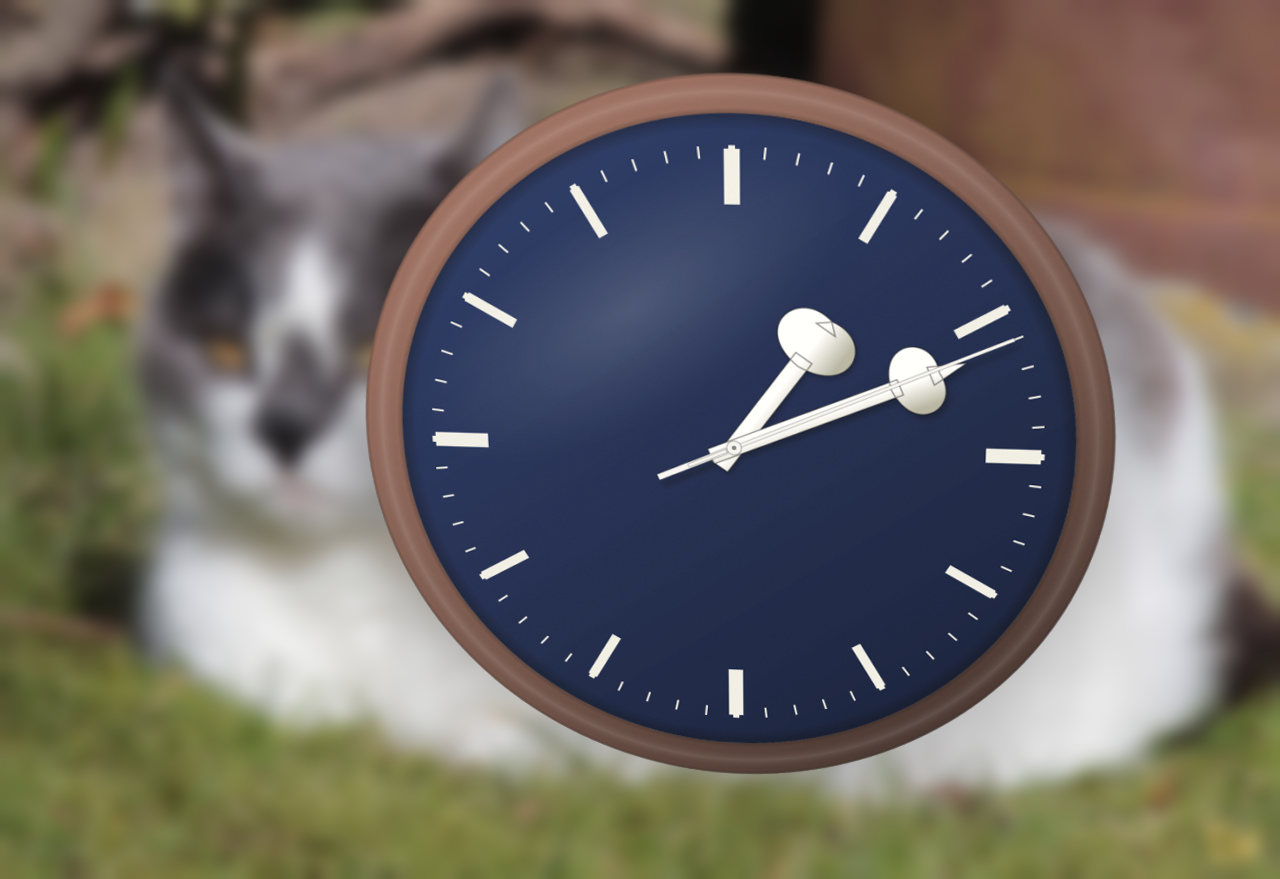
1:11:11
